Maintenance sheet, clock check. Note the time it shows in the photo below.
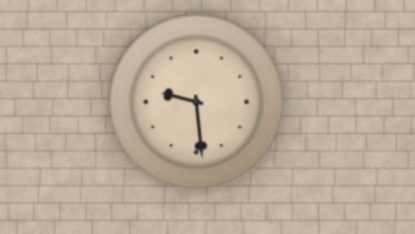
9:29
